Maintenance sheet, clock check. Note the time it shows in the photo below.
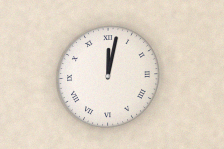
12:02
